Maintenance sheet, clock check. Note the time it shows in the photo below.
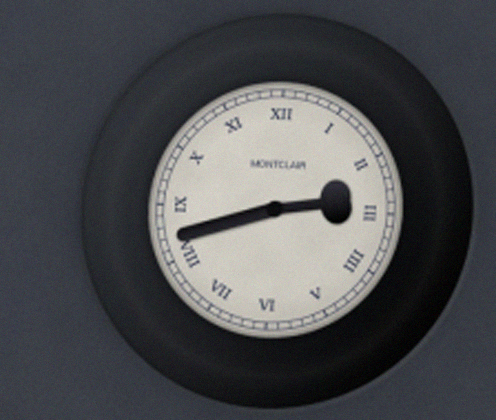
2:42
